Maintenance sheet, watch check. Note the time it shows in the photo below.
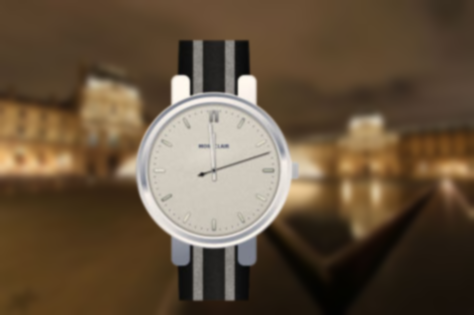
11:59:12
